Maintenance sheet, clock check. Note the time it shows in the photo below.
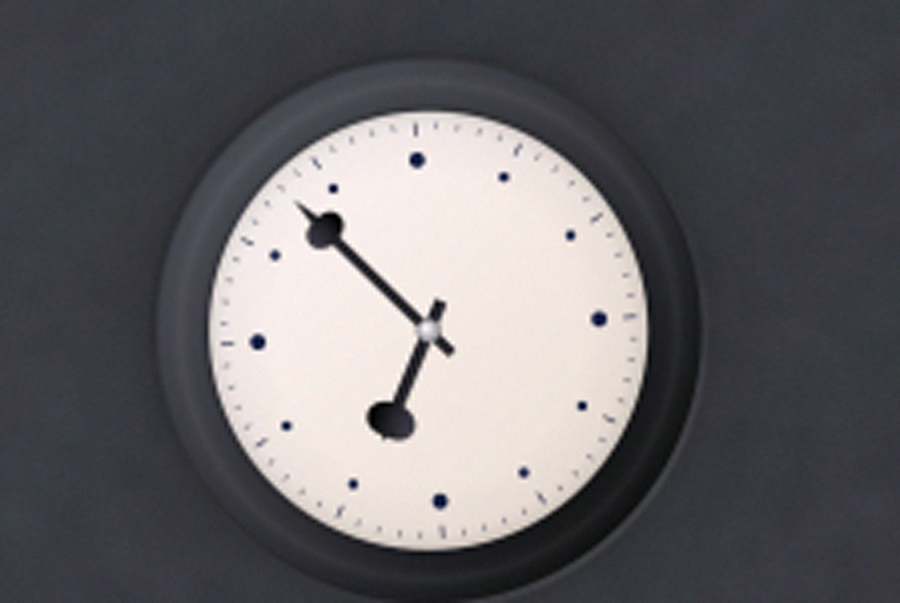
6:53
